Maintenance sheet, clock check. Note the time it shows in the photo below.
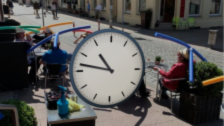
10:47
